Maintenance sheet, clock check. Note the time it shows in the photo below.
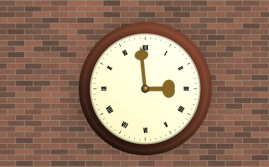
2:59
